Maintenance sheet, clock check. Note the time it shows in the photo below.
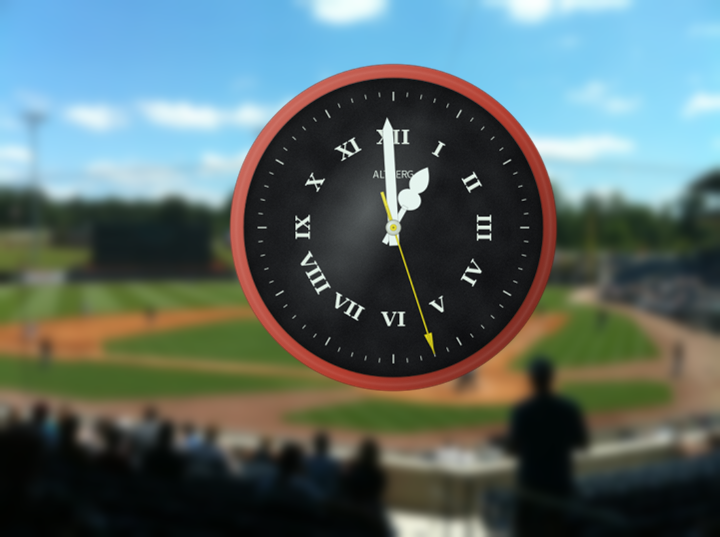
12:59:27
